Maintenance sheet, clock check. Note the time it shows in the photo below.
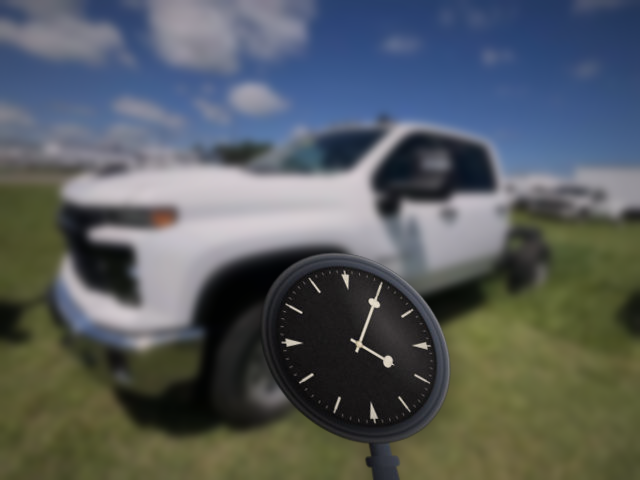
4:05
